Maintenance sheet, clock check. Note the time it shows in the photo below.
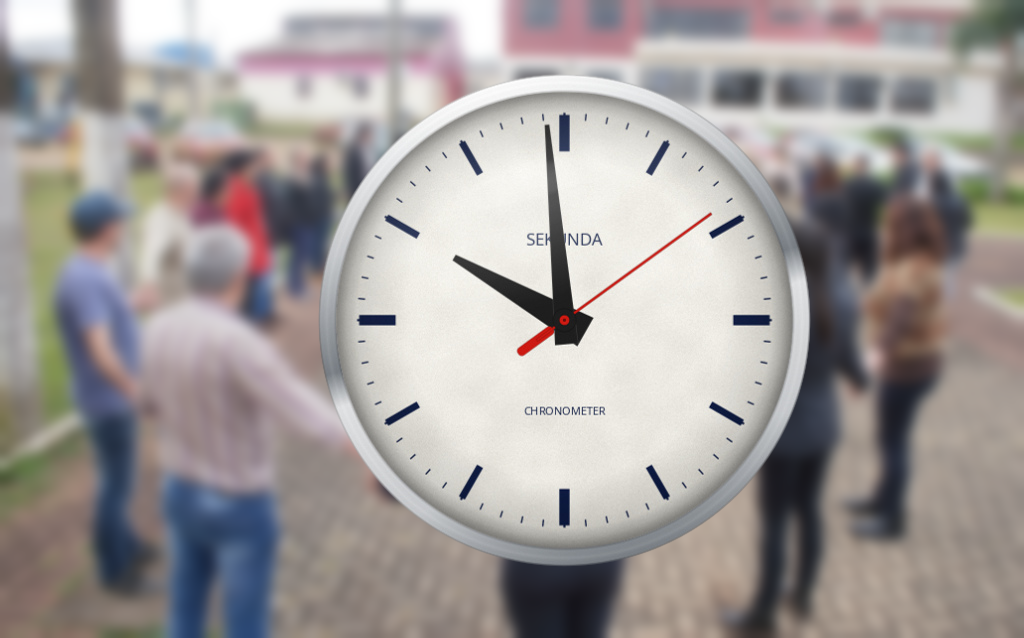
9:59:09
